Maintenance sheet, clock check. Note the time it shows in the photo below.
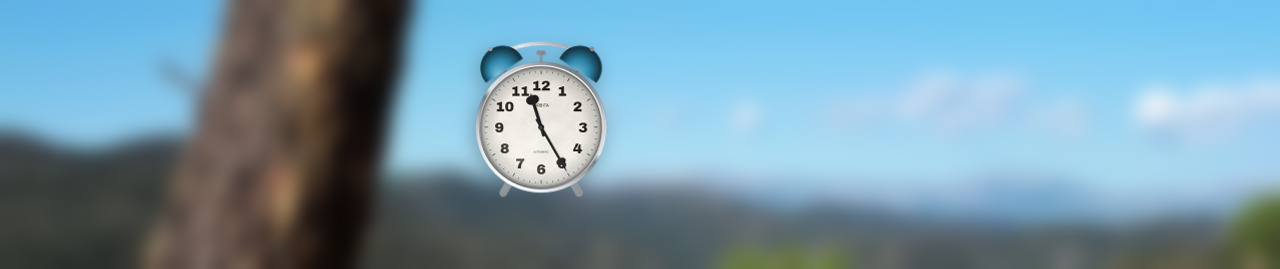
11:25
